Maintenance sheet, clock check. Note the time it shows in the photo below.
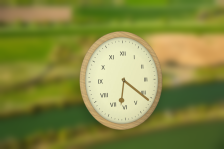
6:21
